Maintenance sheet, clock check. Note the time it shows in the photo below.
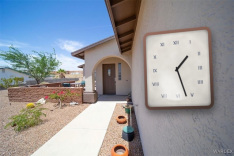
1:27
